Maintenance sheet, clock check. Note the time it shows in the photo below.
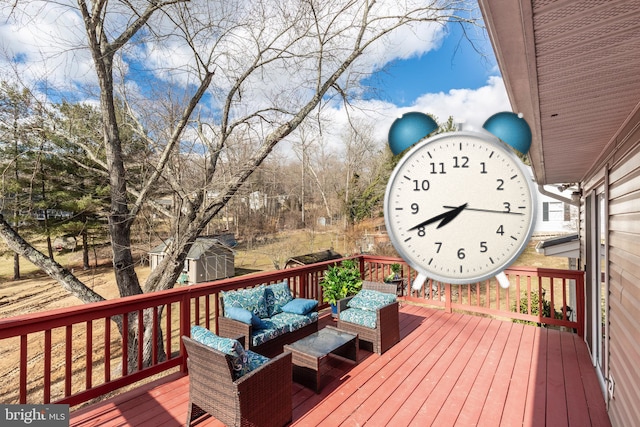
7:41:16
